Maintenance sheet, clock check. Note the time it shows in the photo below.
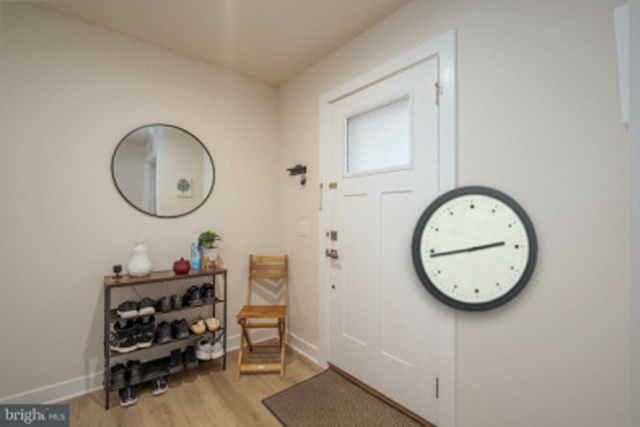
2:44
